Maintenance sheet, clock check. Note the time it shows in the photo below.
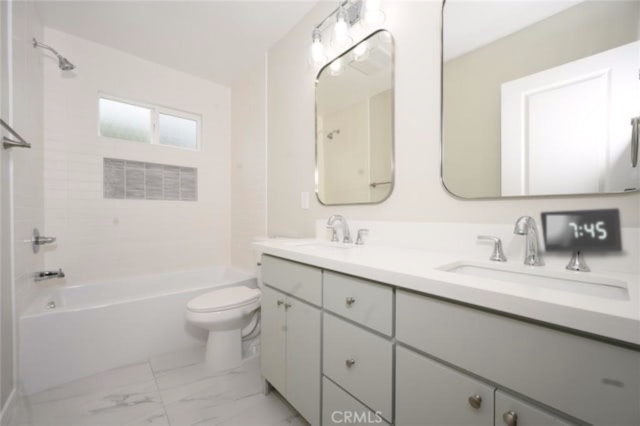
7:45
